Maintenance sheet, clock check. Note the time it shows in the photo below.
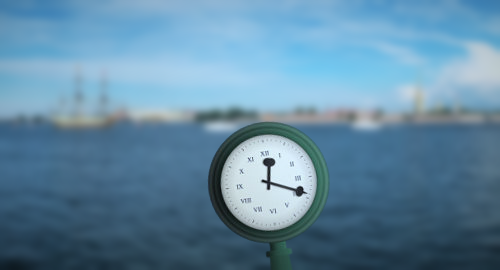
12:19
